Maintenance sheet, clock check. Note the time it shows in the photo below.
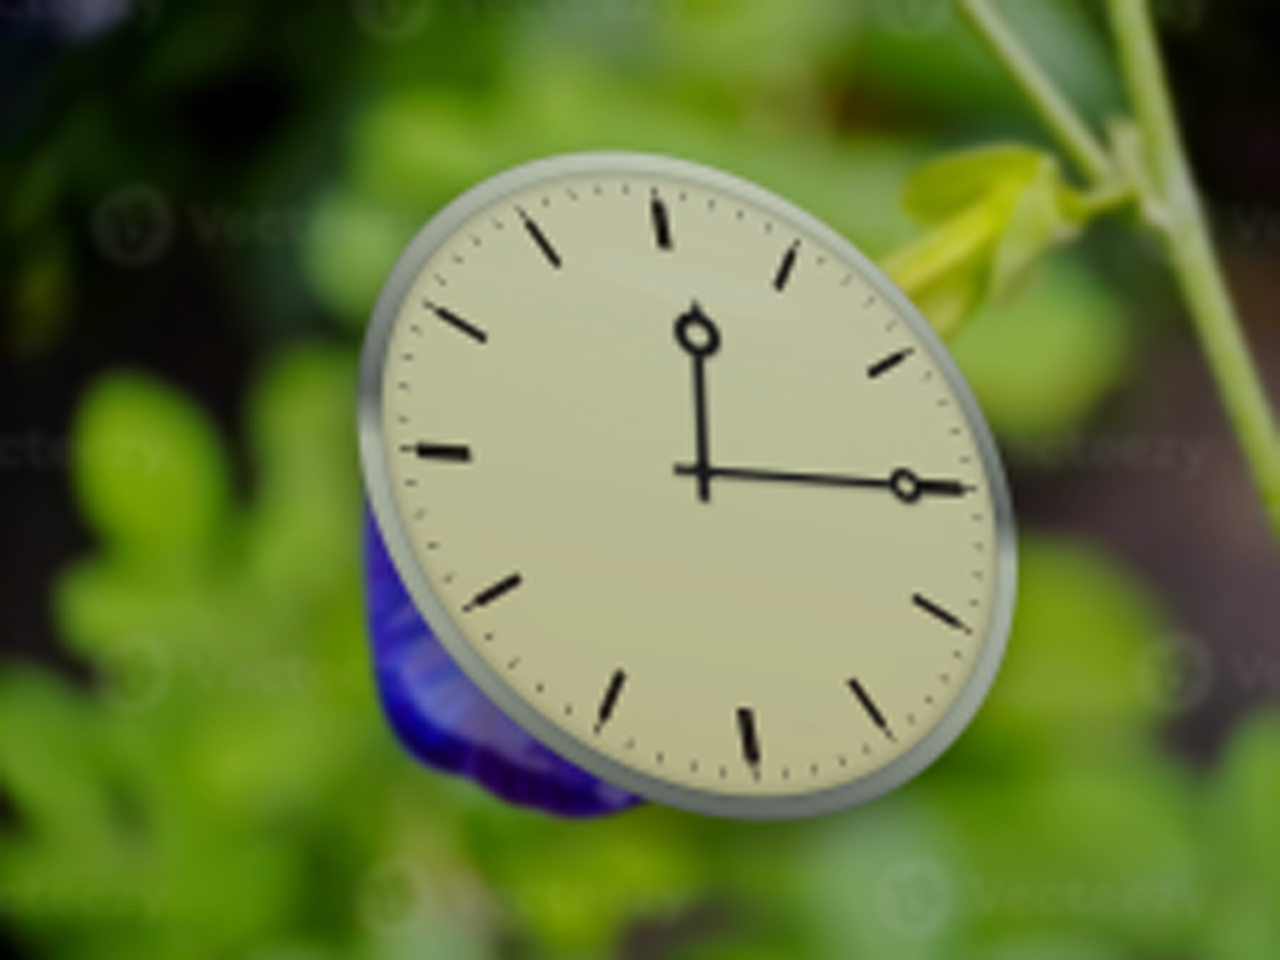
12:15
